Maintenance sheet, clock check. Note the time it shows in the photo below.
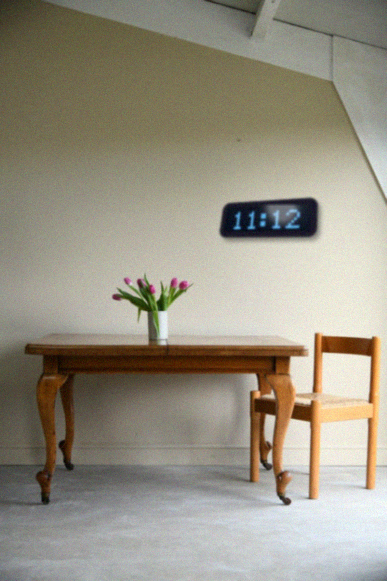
11:12
